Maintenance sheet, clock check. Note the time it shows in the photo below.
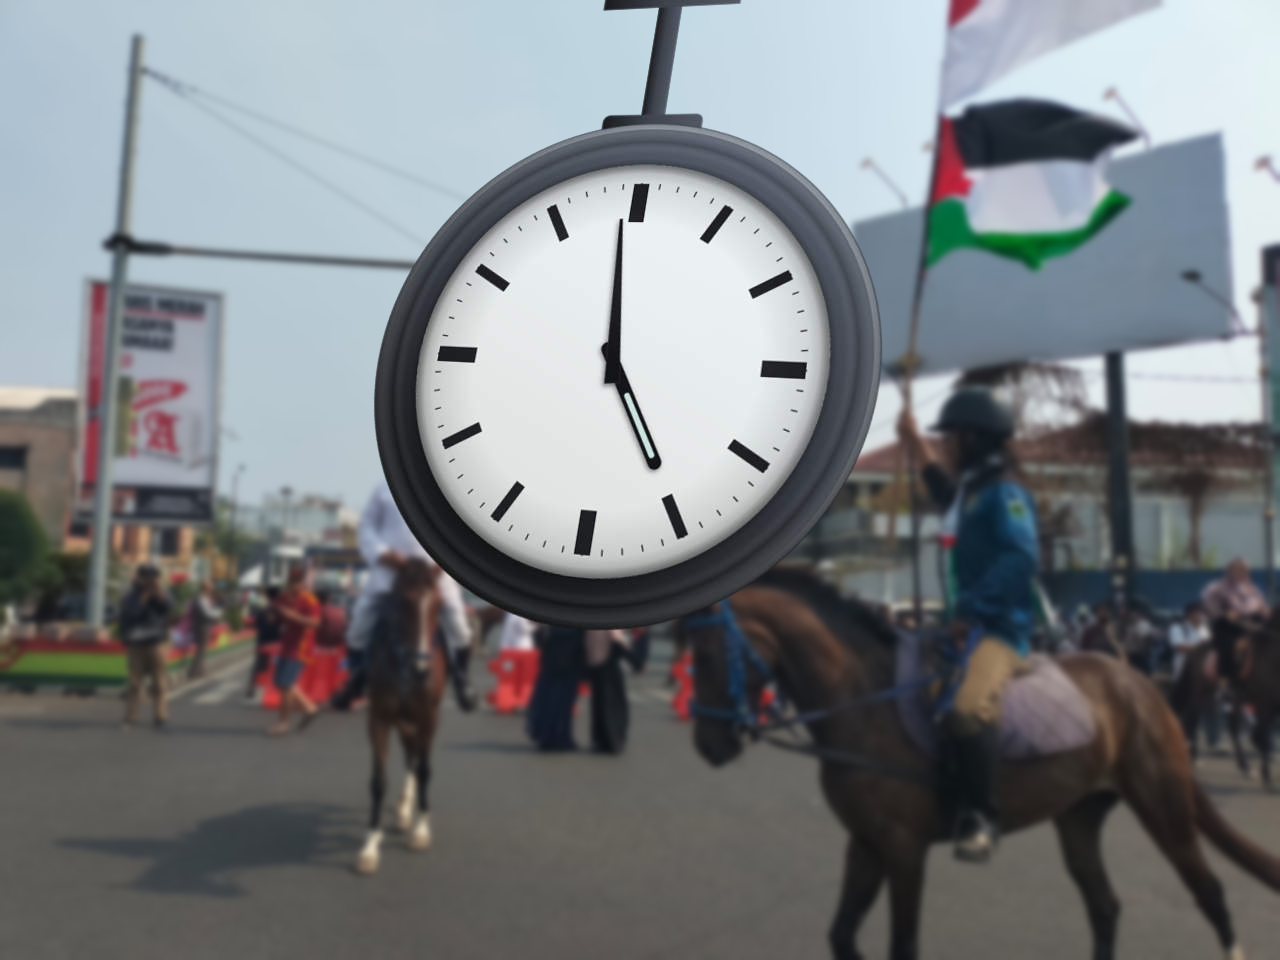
4:59
